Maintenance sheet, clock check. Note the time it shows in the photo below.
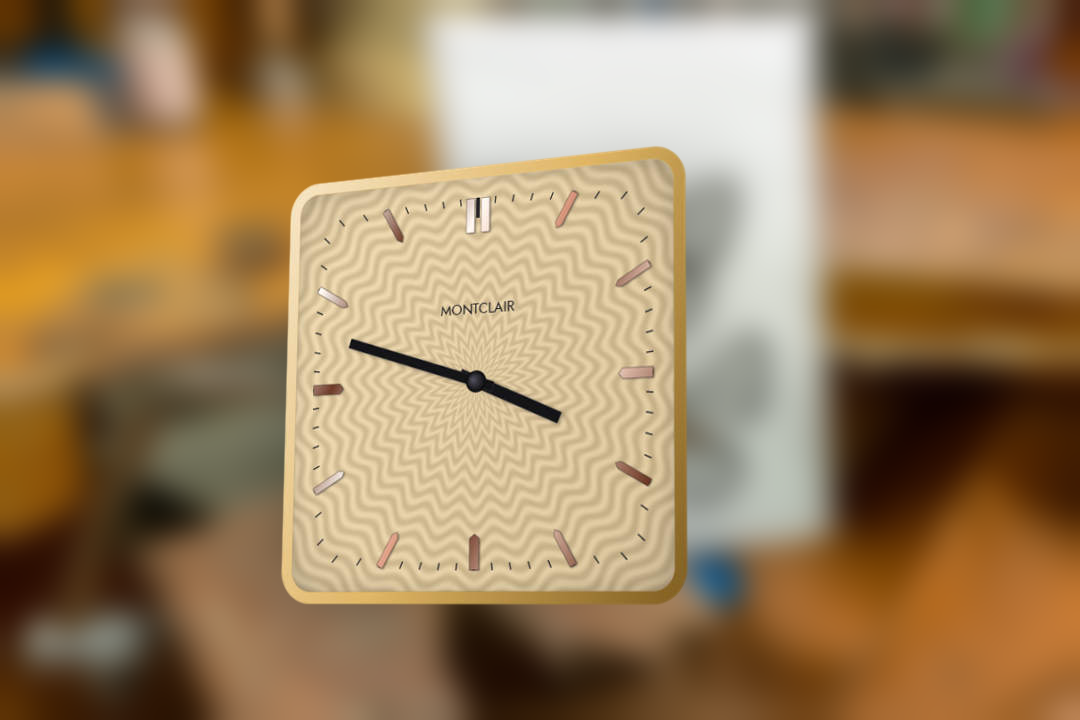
3:48
